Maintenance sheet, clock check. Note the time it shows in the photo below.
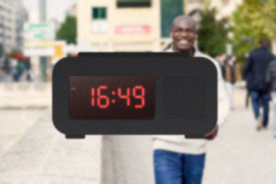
16:49
